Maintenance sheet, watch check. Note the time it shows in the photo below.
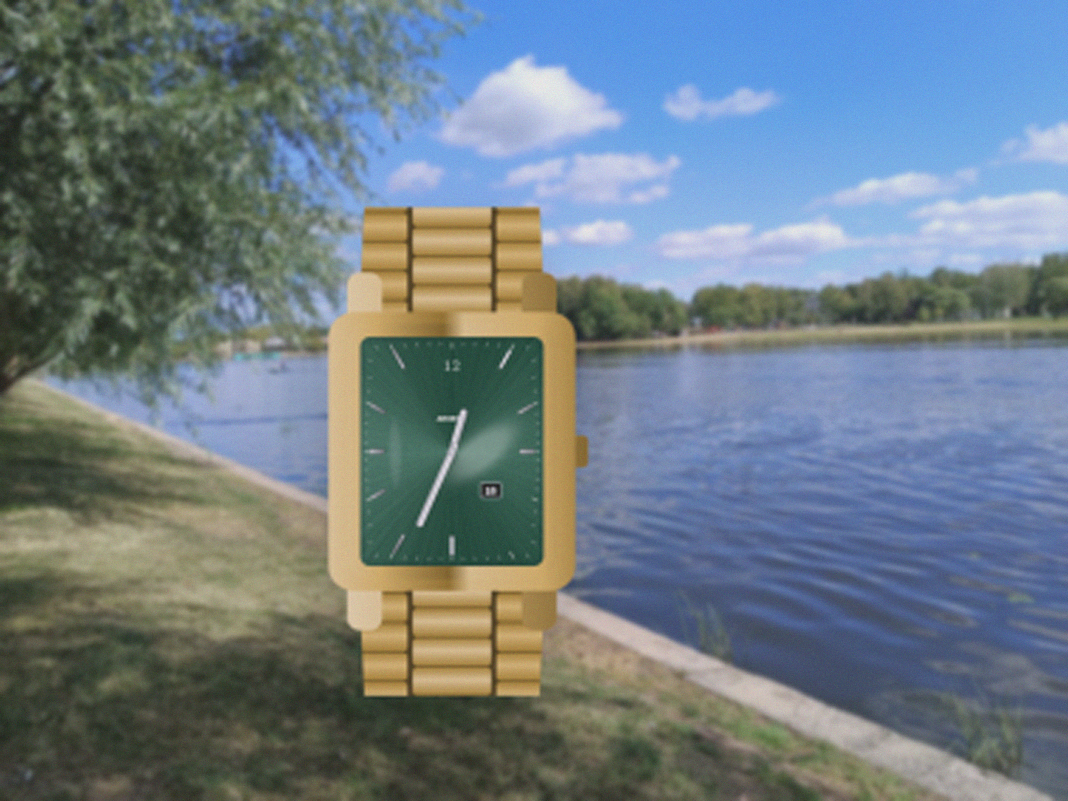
12:34
